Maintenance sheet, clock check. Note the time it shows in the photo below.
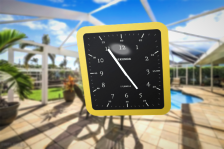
4:55
